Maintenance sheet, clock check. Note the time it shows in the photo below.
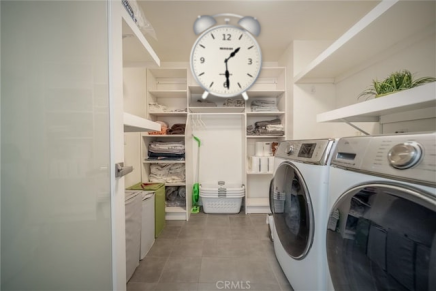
1:29
